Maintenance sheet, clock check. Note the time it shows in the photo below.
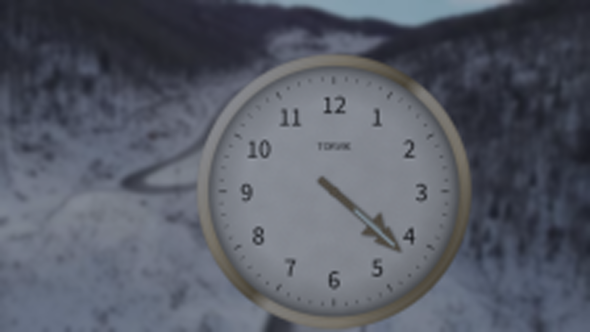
4:22
